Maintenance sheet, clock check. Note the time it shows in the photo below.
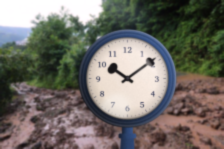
10:09
